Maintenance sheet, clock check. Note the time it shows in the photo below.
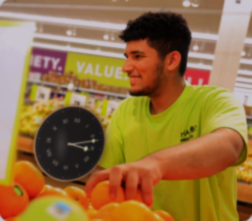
3:12
